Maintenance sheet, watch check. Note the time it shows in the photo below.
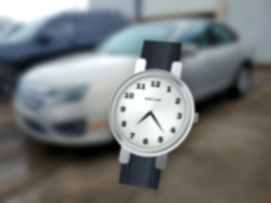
7:23
